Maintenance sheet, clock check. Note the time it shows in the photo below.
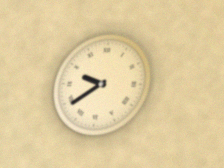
9:39
